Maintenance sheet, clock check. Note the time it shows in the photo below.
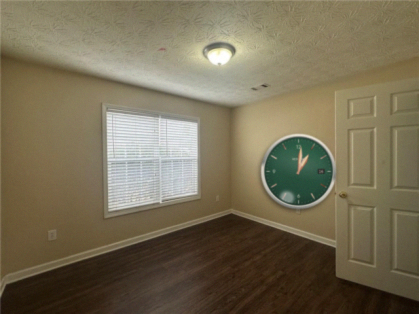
1:01
